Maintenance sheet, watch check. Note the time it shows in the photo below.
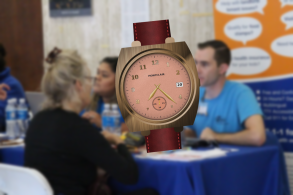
7:23
